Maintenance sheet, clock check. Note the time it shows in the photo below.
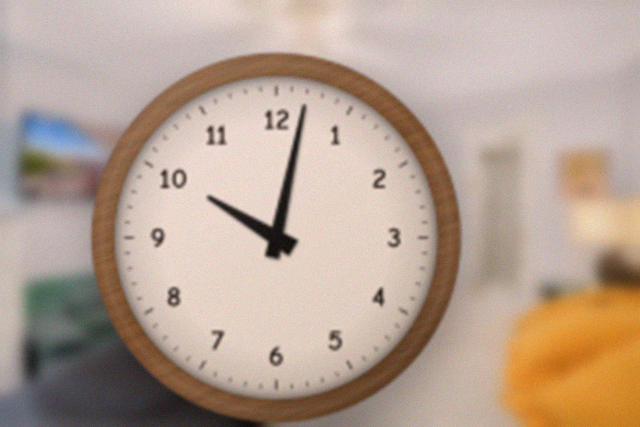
10:02
